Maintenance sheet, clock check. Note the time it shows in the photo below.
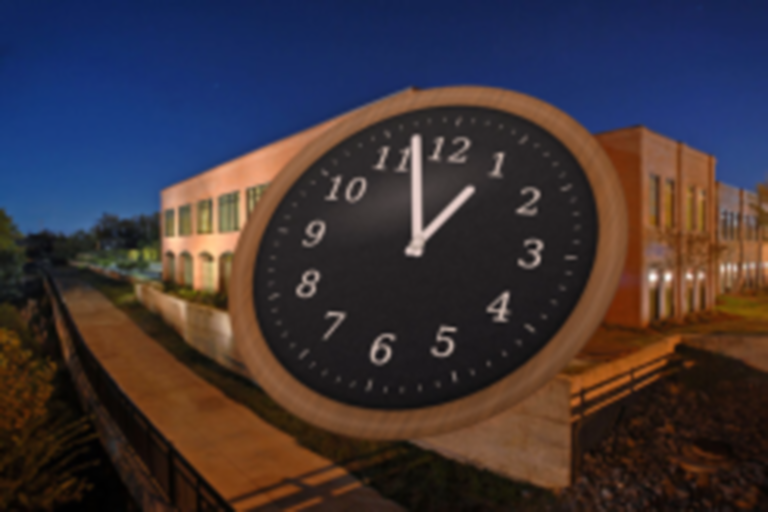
12:57
